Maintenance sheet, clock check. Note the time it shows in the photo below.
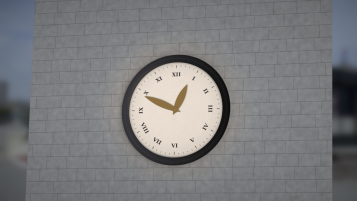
12:49
